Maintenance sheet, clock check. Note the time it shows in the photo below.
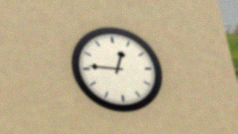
12:46
